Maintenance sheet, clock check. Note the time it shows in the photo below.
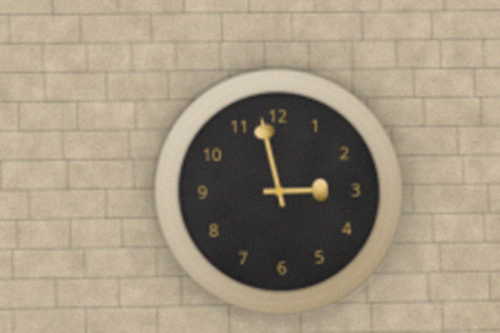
2:58
